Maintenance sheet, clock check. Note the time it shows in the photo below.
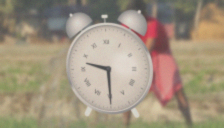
9:30
